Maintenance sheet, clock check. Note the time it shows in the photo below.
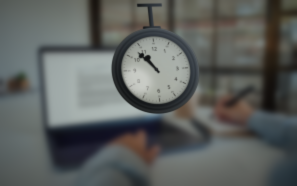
10:53
